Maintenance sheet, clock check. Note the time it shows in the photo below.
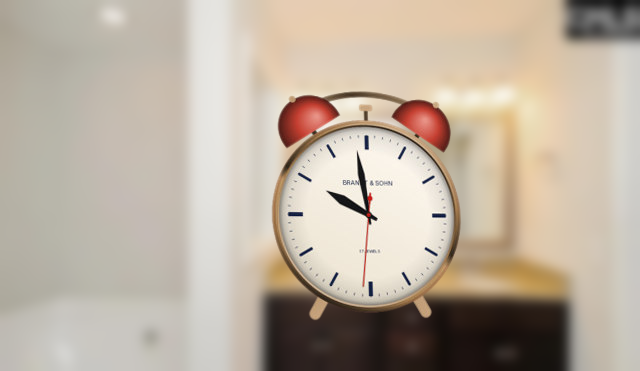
9:58:31
